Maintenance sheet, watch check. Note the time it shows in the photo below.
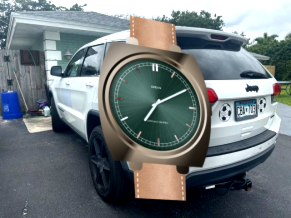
7:10
